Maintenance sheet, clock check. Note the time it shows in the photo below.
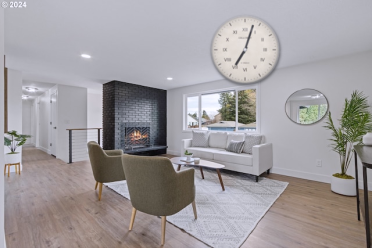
7:03
